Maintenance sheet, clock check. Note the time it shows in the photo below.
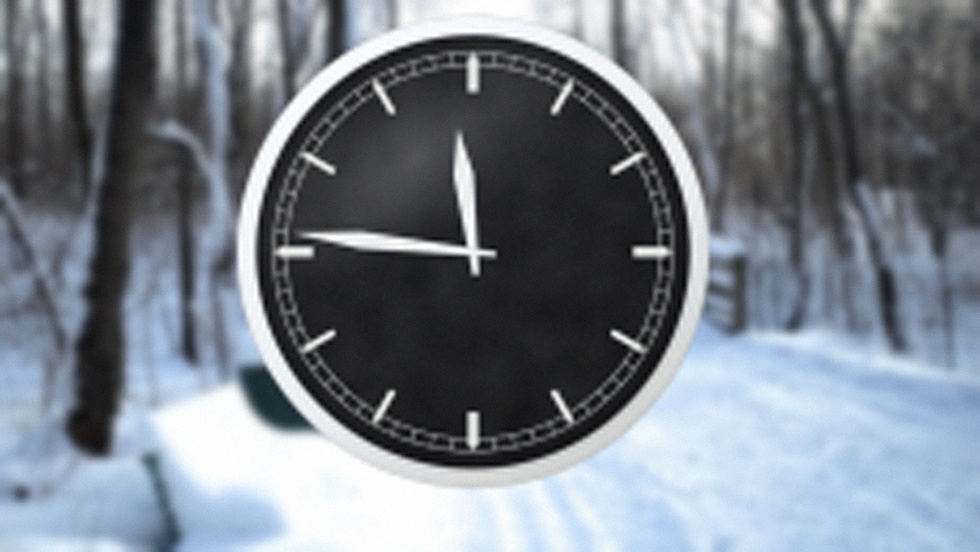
11:46
